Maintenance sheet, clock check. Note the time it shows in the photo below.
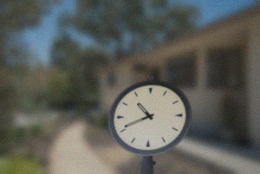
10:41
